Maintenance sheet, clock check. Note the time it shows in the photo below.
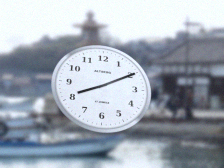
8:10
